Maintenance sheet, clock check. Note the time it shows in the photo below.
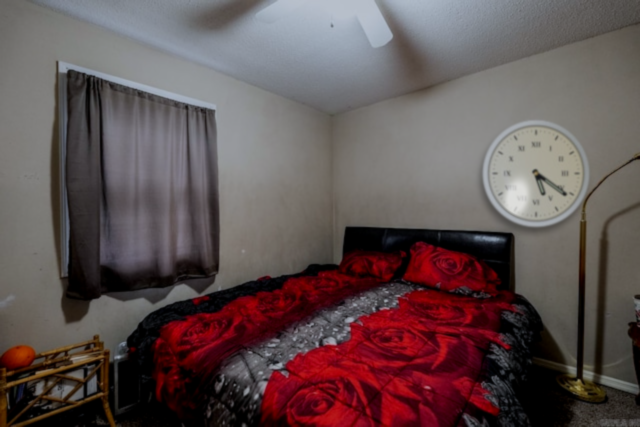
5:21
